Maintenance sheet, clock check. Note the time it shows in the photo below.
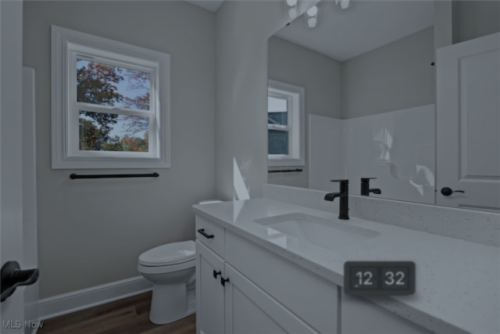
12:32
